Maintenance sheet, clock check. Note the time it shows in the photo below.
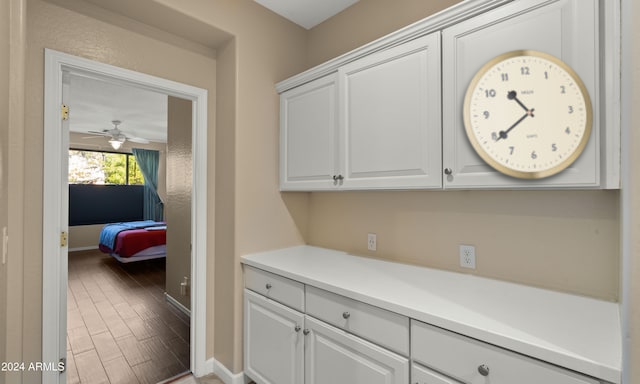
10:39
